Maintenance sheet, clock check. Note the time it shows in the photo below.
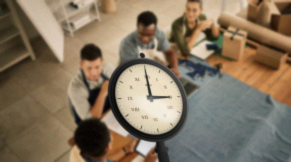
3:00
